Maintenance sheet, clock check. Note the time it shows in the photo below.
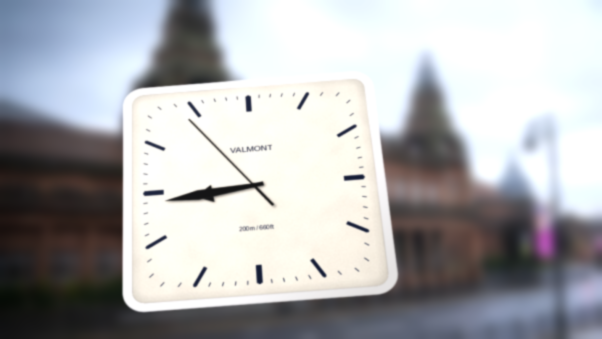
8:43:54
